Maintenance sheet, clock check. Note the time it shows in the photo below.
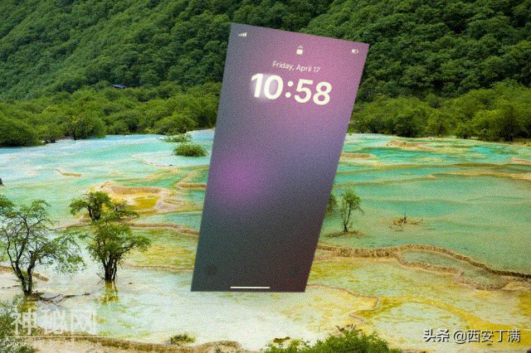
10:58
